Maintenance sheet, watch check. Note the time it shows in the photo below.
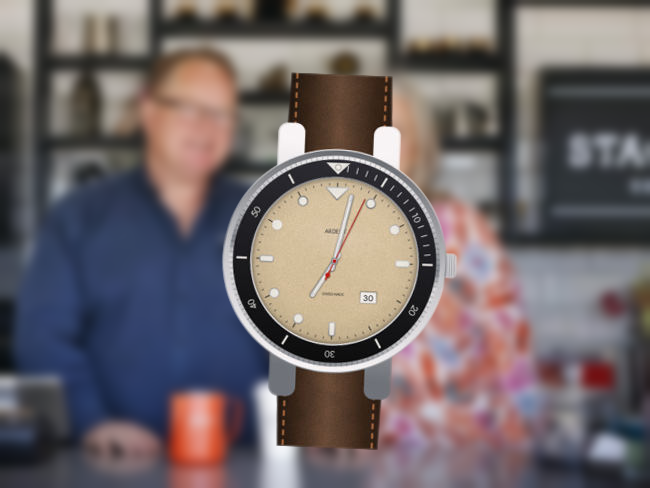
7:02:04
